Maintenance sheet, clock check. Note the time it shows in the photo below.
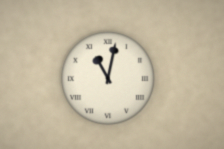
11:02
